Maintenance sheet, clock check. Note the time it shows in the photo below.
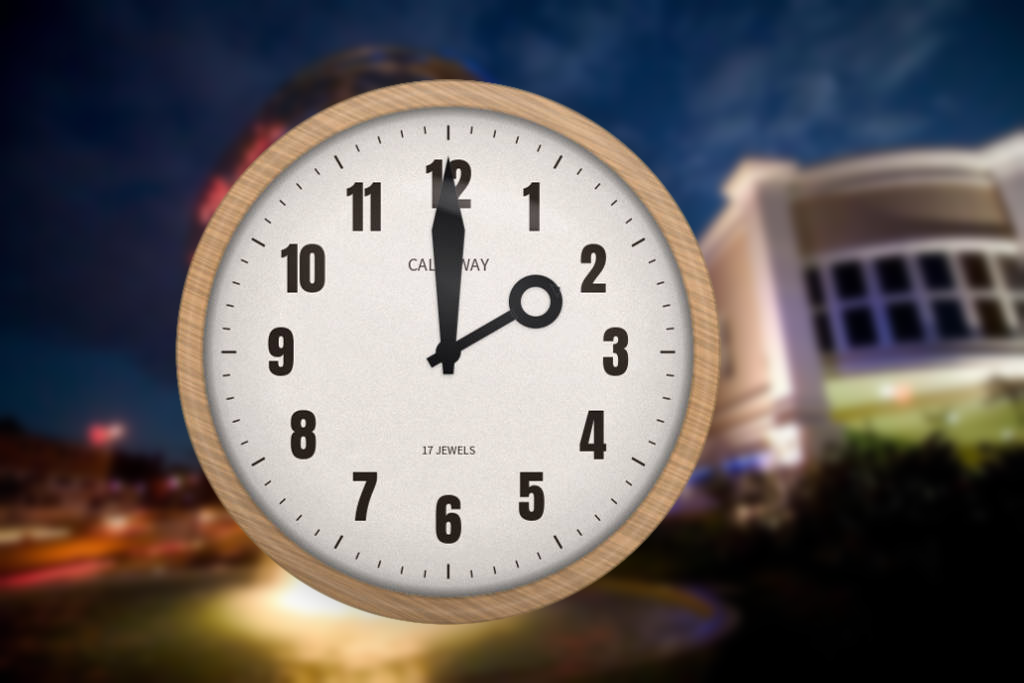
2:00
